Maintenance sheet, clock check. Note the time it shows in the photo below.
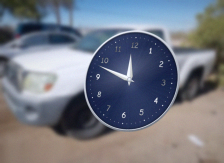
11:48
